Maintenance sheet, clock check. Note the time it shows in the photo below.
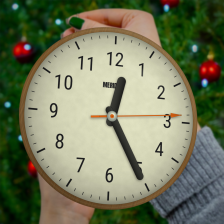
12:25:14
